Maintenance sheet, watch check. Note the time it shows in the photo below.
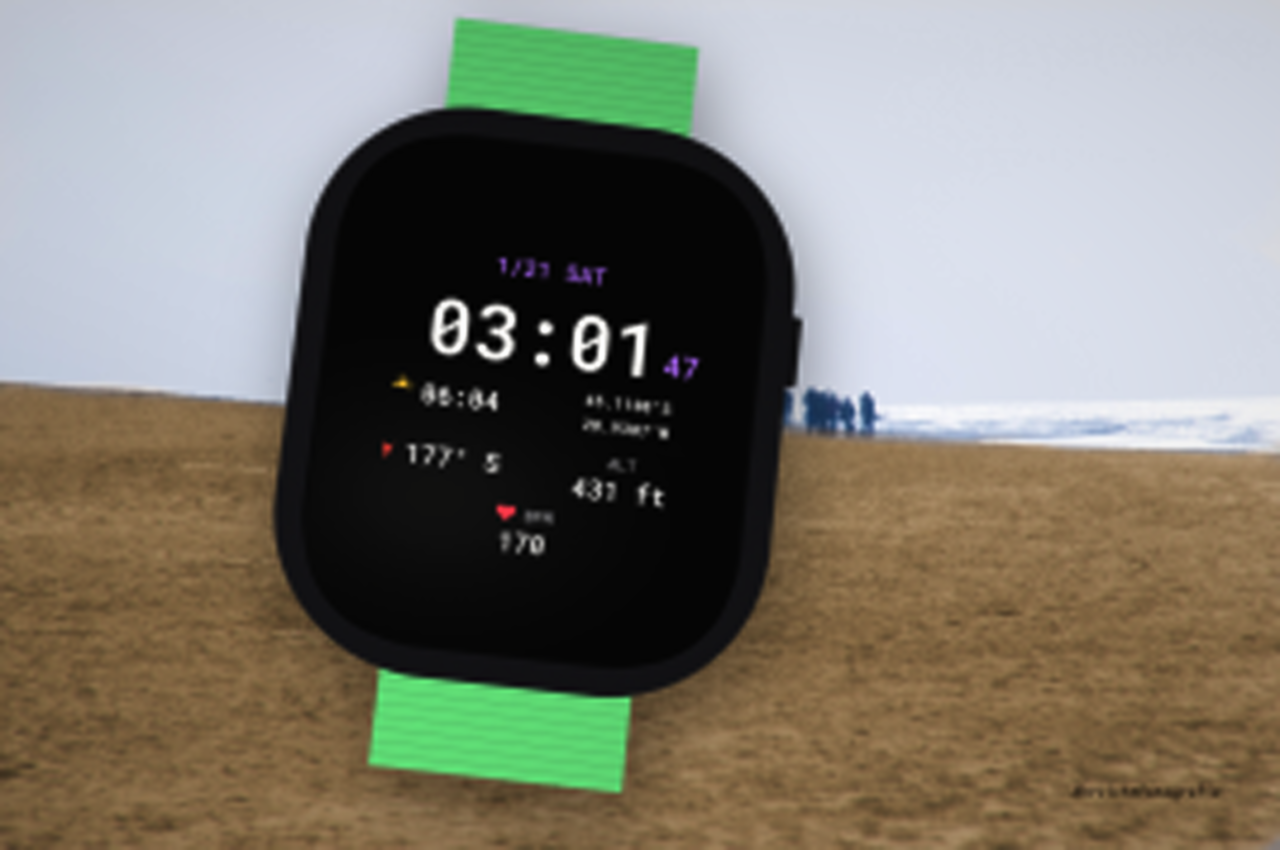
3:01
